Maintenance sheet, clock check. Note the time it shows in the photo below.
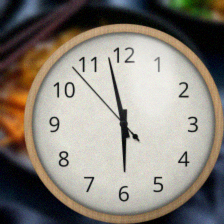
5:57:53
